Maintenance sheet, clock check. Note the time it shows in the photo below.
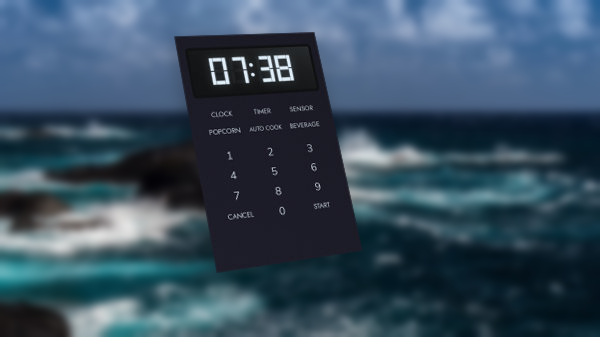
7:38
